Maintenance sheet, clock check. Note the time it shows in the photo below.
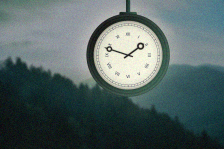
1:48
